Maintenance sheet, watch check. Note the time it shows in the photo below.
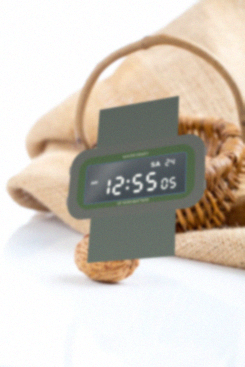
12:55
